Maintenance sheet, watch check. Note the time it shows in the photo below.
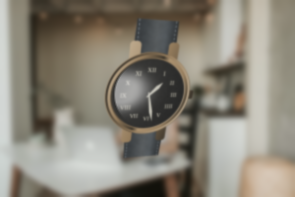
1:28
